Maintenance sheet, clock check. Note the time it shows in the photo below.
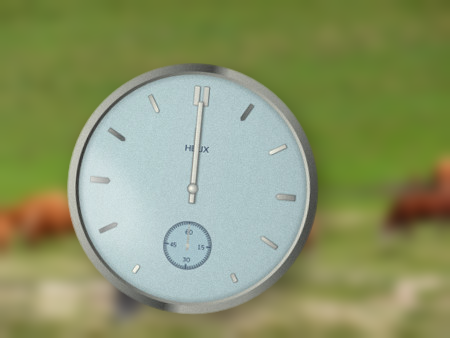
12:00
